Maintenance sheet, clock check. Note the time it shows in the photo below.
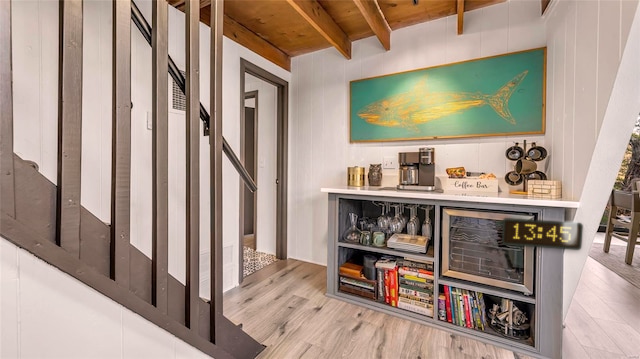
13:45
